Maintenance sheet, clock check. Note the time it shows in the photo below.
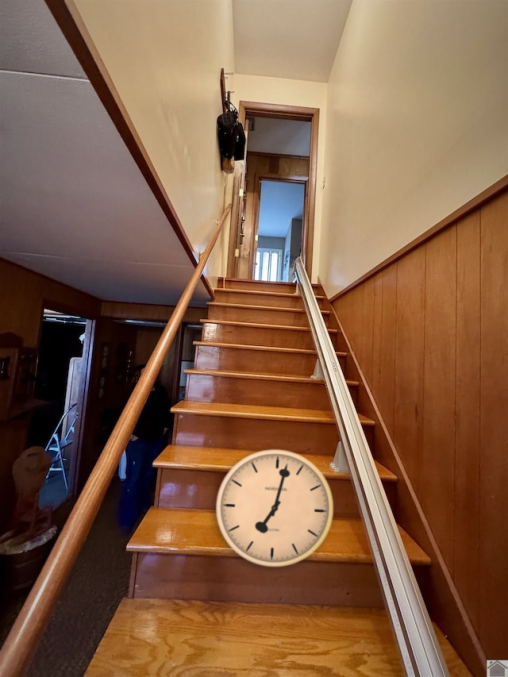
7:02
